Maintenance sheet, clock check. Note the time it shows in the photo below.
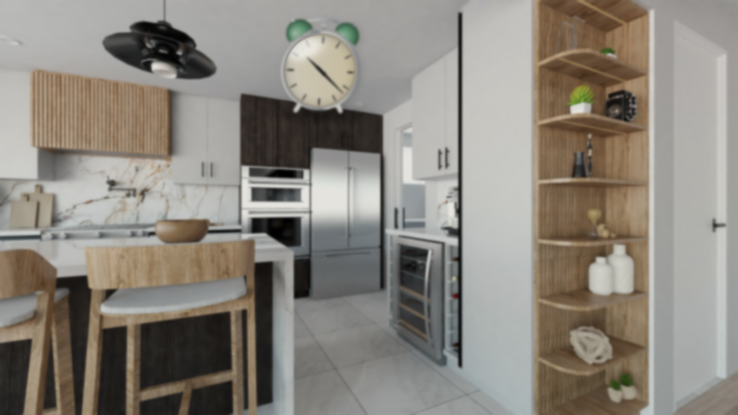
10:22
